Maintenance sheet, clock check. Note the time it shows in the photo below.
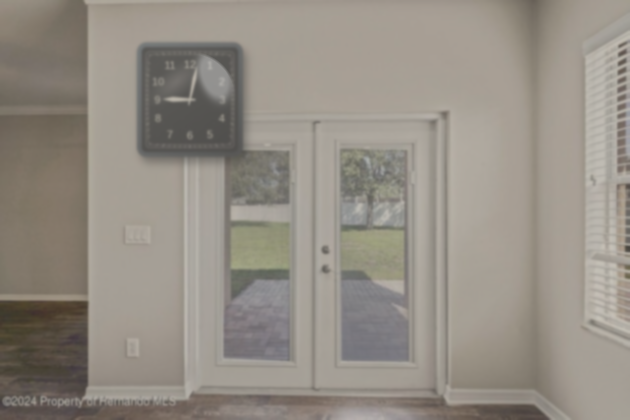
9:02
